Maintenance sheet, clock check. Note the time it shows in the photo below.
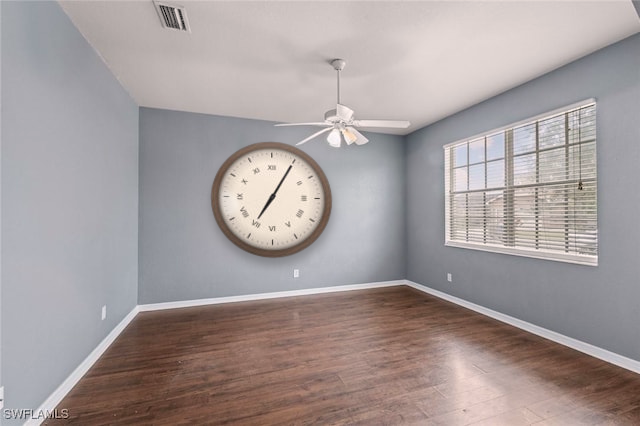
7:05
